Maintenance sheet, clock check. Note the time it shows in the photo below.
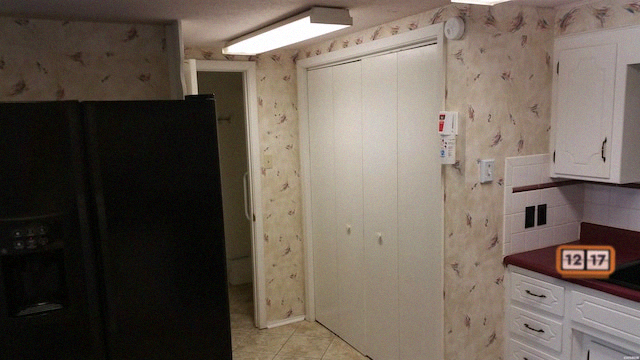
12:17
